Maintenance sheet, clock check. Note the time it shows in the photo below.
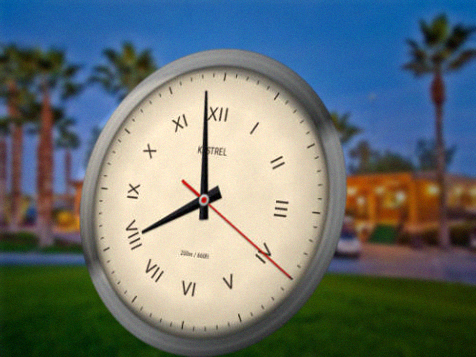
7:58:20
